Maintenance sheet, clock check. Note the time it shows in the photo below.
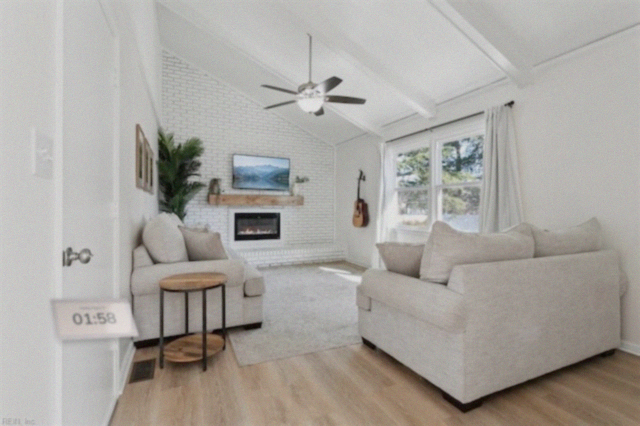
1:58
